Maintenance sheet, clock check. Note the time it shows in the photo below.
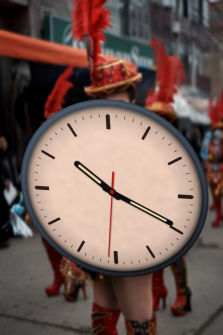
10:19:31
